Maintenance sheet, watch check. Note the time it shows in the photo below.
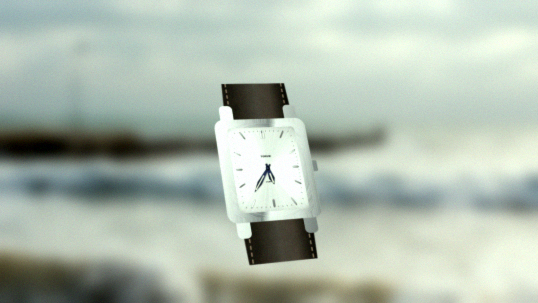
5:36
